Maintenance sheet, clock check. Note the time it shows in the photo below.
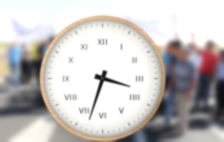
3:33
